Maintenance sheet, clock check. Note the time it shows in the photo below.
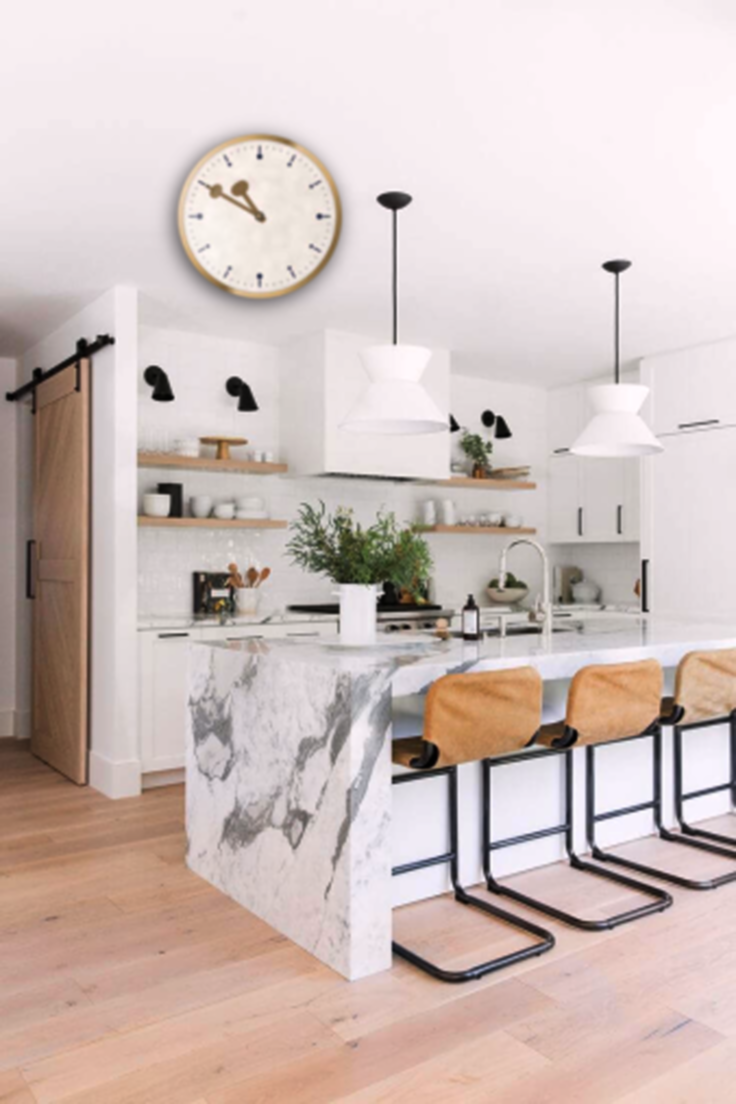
10:50
